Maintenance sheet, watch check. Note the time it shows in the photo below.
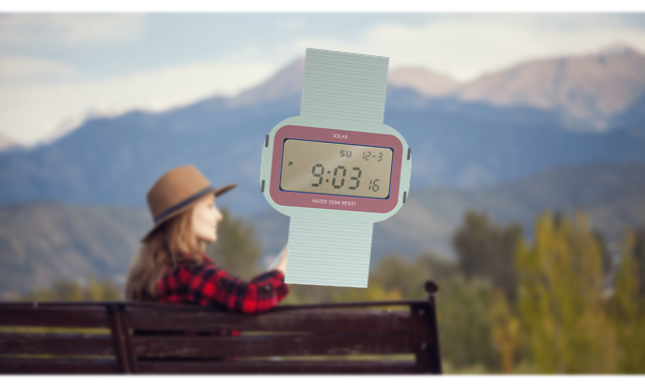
9:03:16
